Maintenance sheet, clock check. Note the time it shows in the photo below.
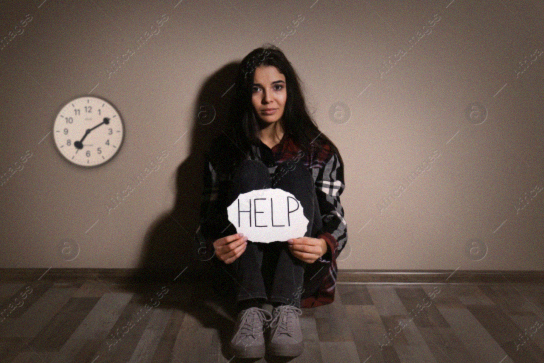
7:10
